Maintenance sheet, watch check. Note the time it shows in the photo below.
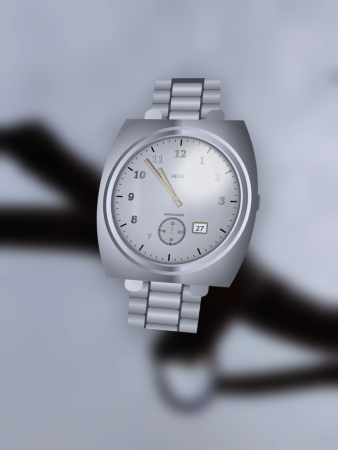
10:53
